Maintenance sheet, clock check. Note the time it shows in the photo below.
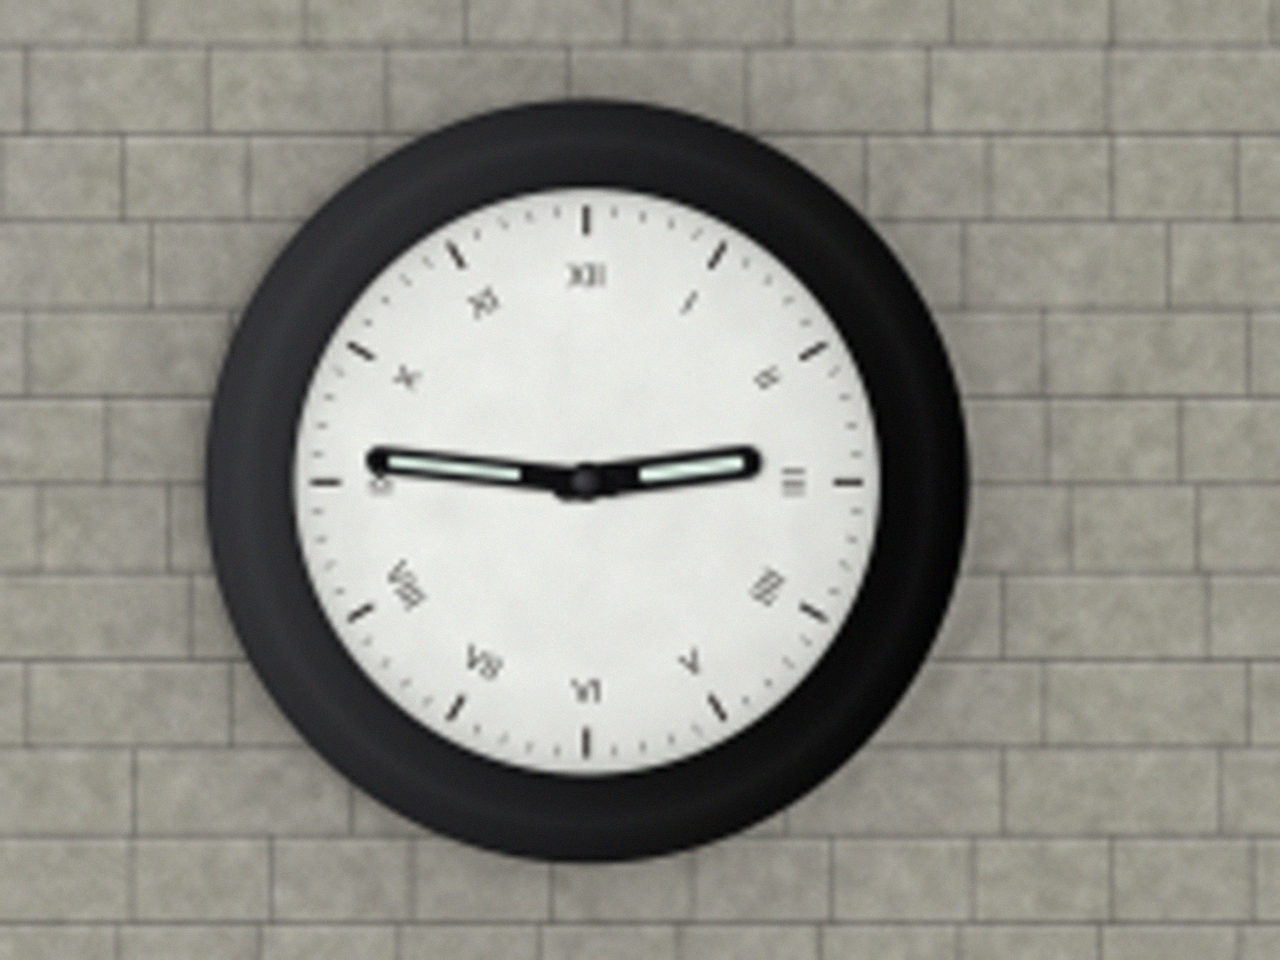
2:46
